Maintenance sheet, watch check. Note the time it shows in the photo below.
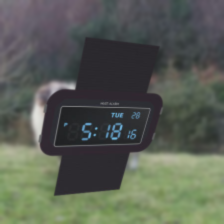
5:18:16
